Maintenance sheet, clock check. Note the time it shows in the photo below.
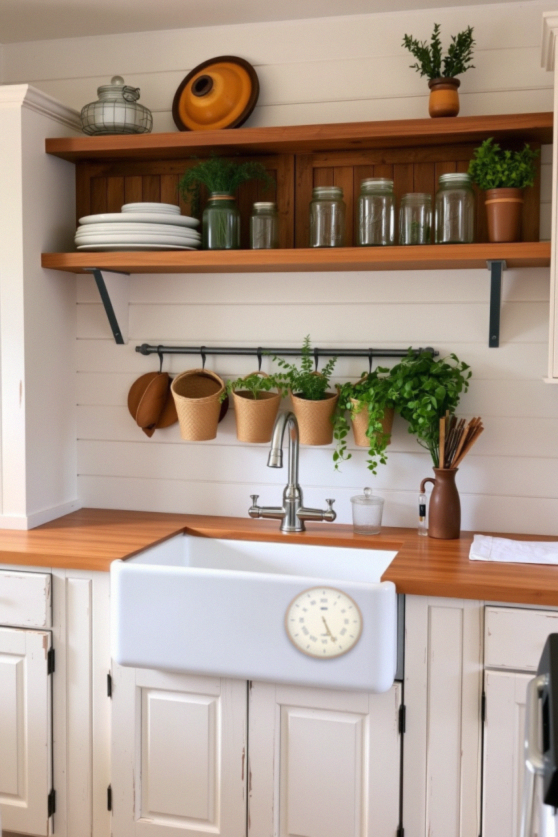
5:26
